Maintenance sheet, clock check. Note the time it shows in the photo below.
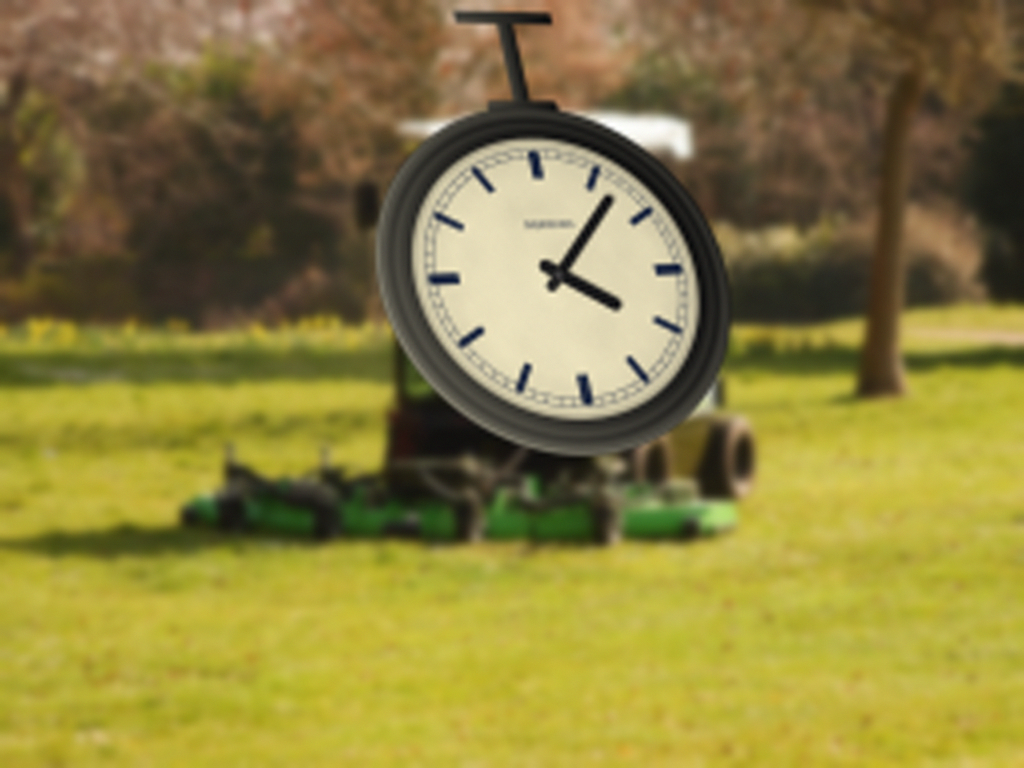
4:07
